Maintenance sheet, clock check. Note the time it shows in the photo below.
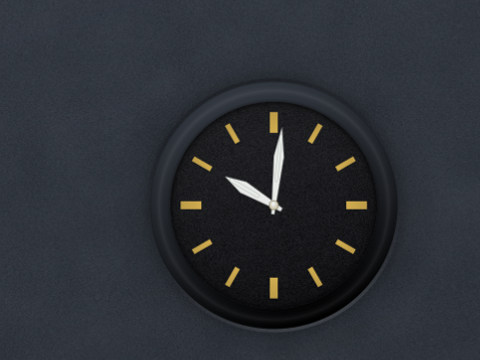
10:01
